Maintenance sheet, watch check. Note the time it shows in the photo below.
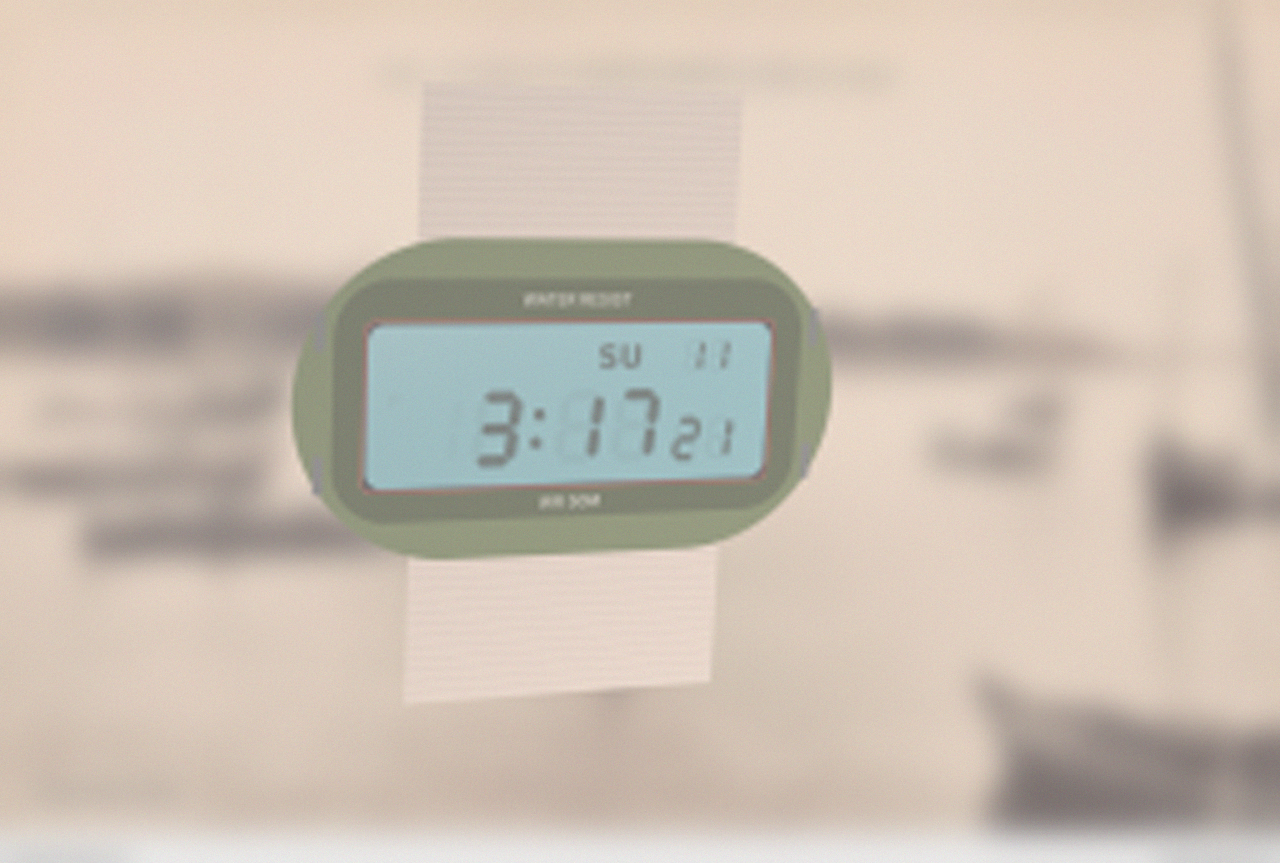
3:17:21
